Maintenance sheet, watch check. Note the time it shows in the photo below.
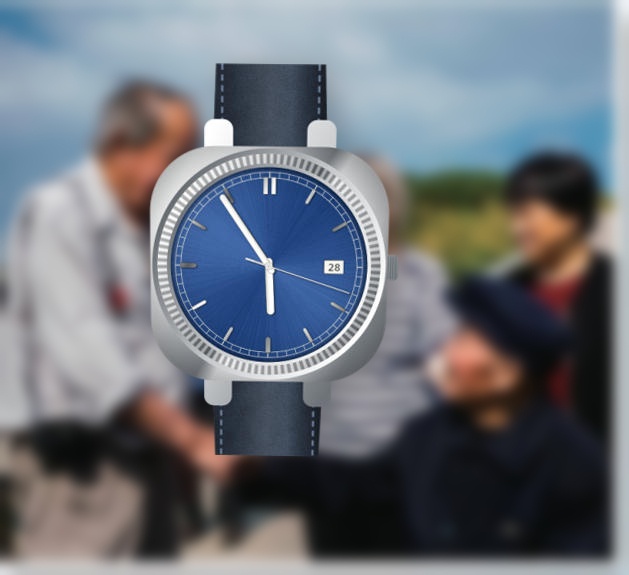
5:54:18
